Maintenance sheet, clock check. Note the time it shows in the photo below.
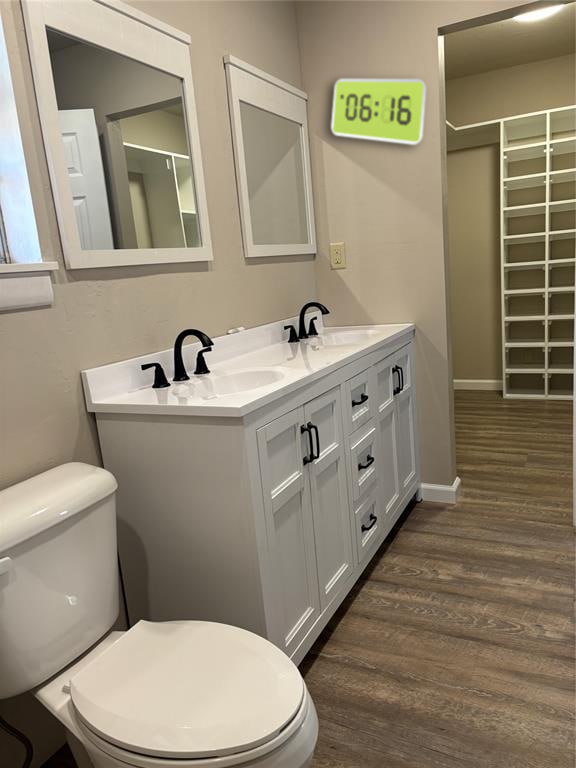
6:16
